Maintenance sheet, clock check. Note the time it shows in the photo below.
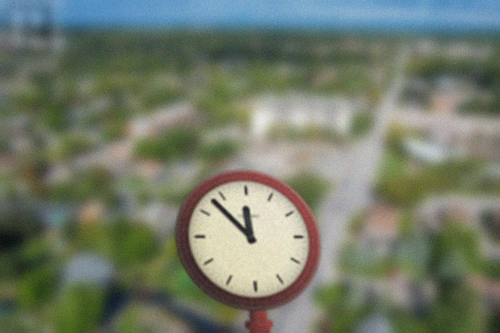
11:53
